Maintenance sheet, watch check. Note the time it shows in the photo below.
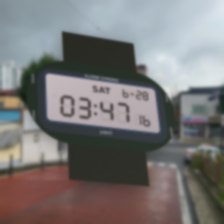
3:47:16
